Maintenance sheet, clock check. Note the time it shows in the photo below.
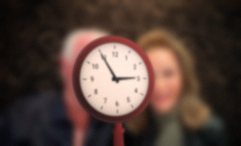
2:55
